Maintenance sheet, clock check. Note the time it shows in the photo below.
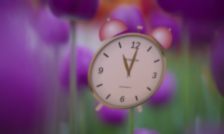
11:01
